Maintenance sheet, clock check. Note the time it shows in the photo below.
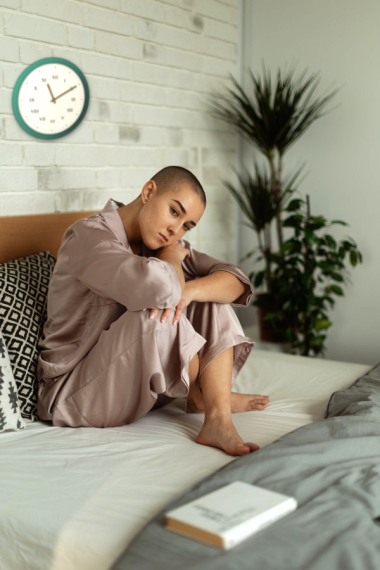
11:10
